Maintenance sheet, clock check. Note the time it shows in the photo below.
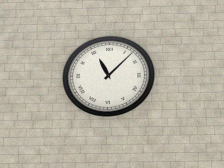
11:07
